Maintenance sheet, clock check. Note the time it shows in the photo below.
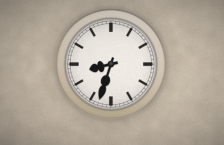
8:33
